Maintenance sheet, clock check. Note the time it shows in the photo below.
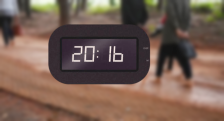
20:16
